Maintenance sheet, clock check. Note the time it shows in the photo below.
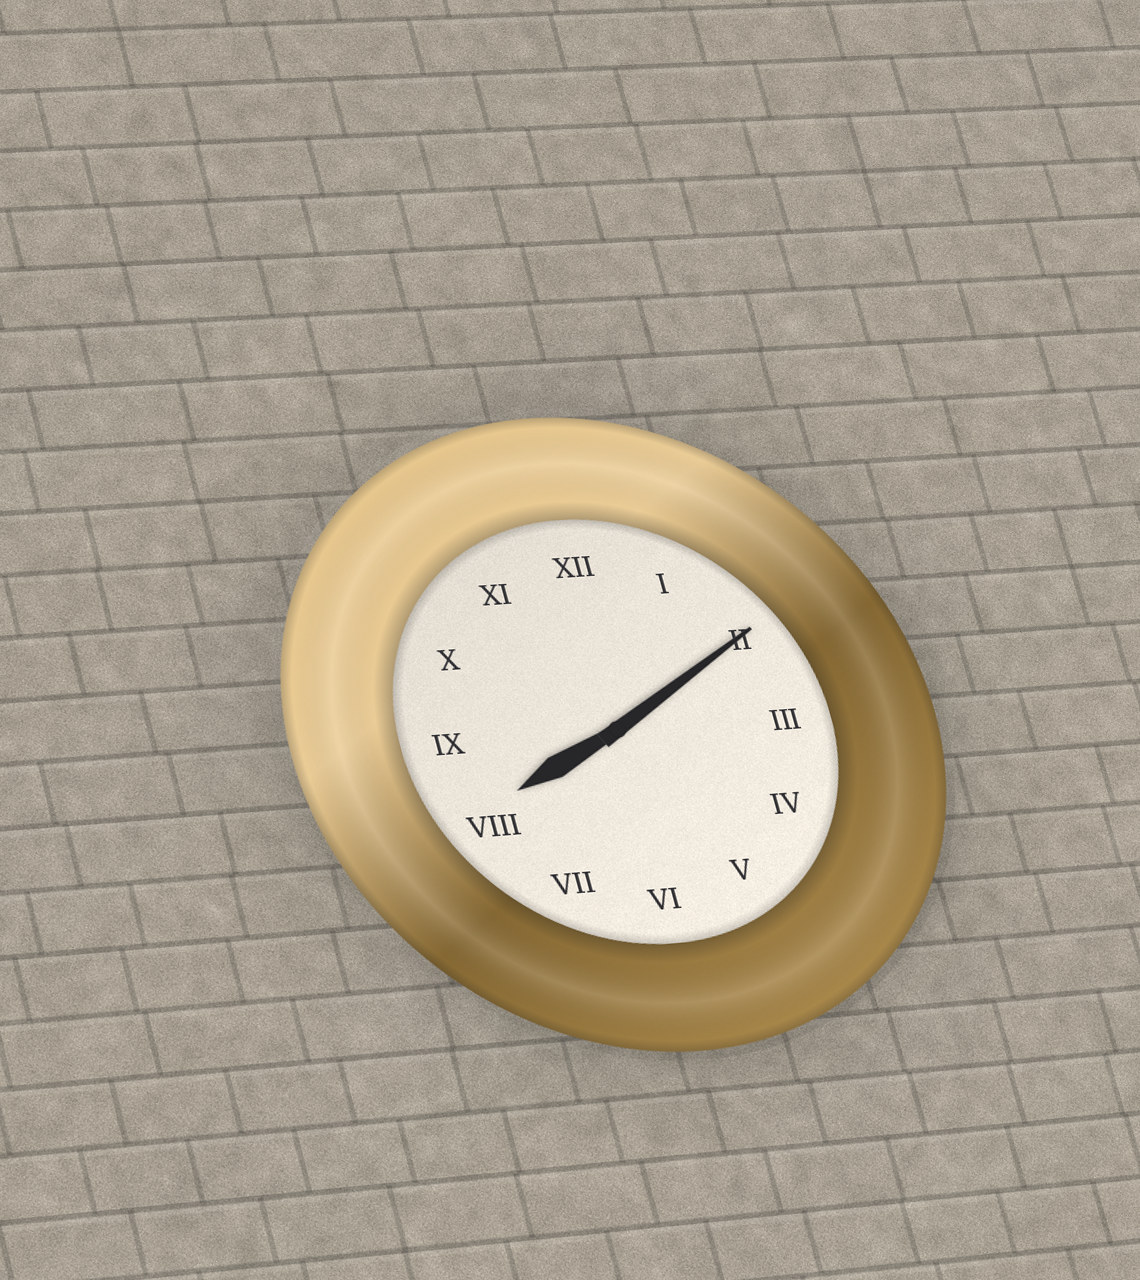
8:10
